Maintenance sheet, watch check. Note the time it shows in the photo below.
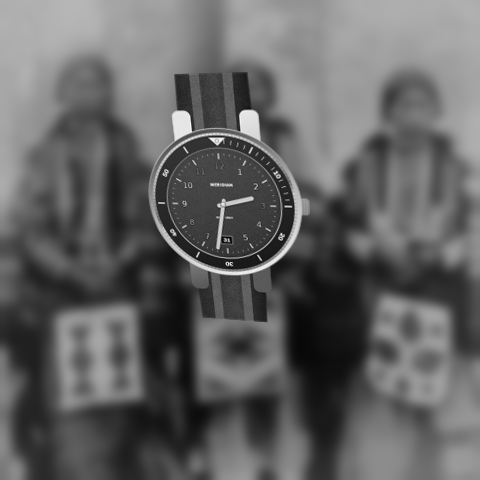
2:32
